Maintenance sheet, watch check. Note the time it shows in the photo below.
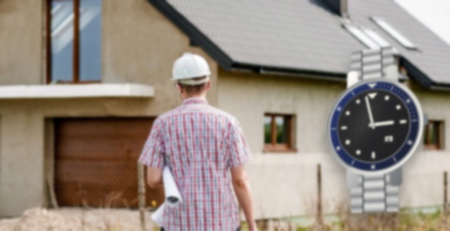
2:58
